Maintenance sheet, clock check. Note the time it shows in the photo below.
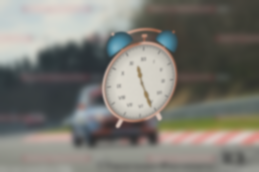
11:26
